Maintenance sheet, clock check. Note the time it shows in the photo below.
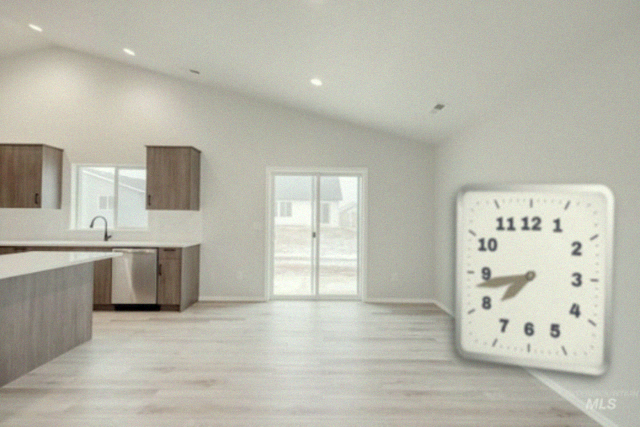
7:43
